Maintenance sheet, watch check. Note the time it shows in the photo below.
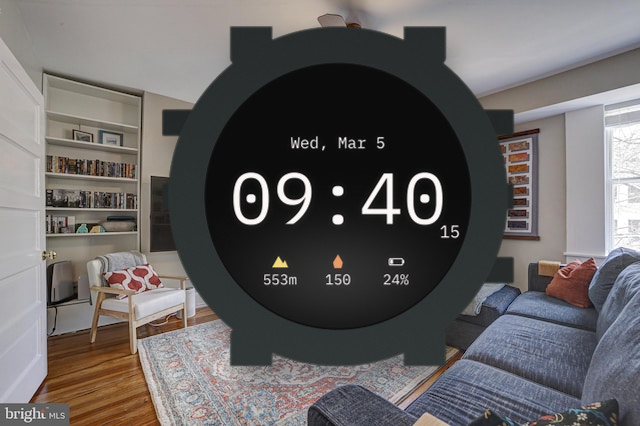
9:40:15
